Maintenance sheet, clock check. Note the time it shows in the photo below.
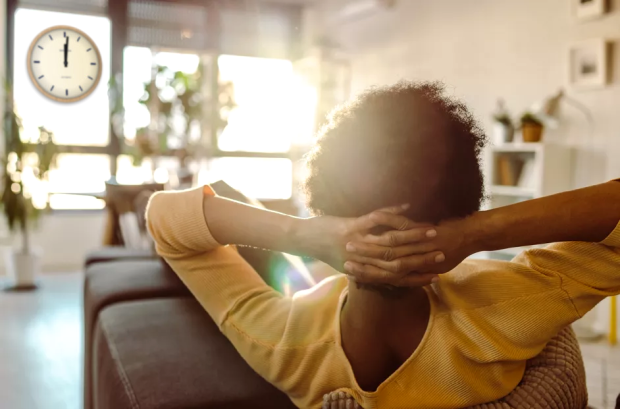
12:01
